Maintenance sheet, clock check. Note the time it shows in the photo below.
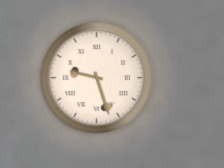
9:27
